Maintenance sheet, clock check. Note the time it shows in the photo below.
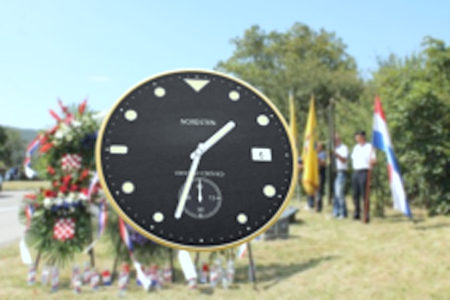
1:33
